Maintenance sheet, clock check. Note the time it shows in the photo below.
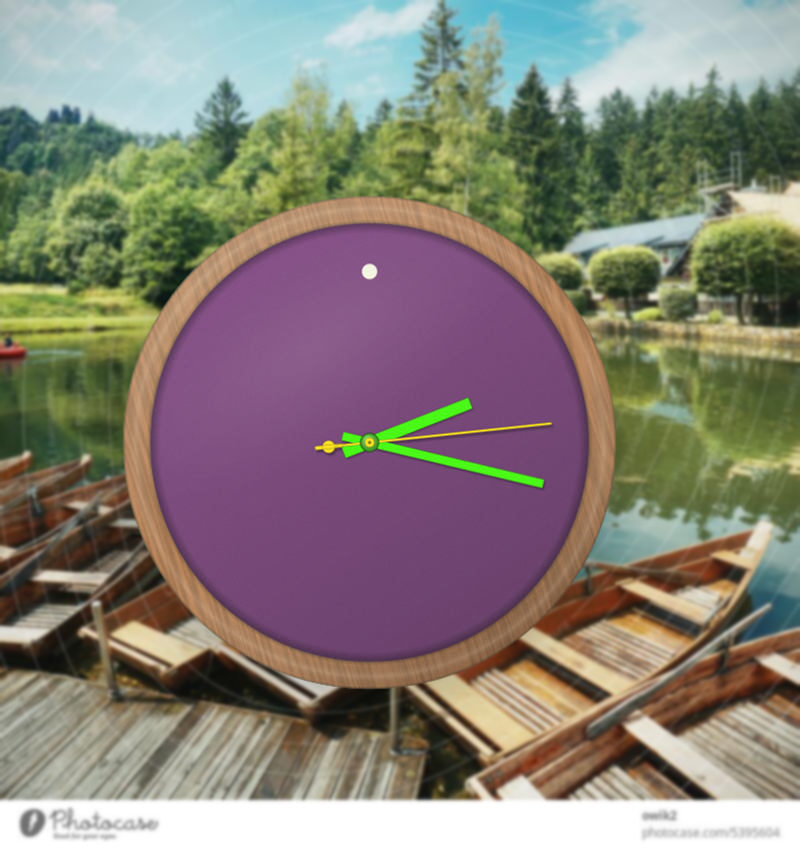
2:17:14
